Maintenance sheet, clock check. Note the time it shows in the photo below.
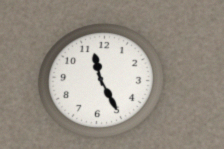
11:25
